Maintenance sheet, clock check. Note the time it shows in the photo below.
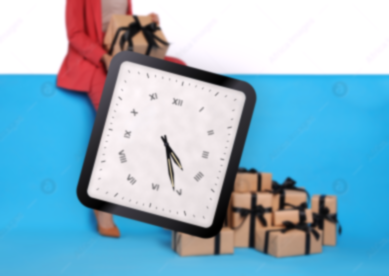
4:26
